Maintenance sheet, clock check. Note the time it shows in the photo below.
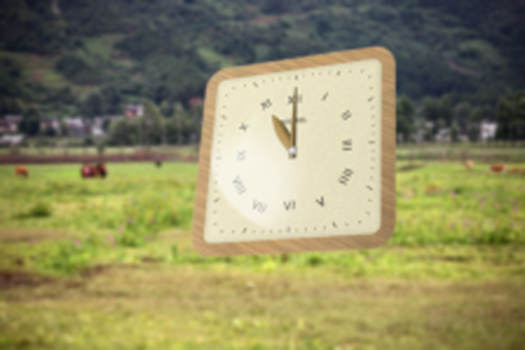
11:00
